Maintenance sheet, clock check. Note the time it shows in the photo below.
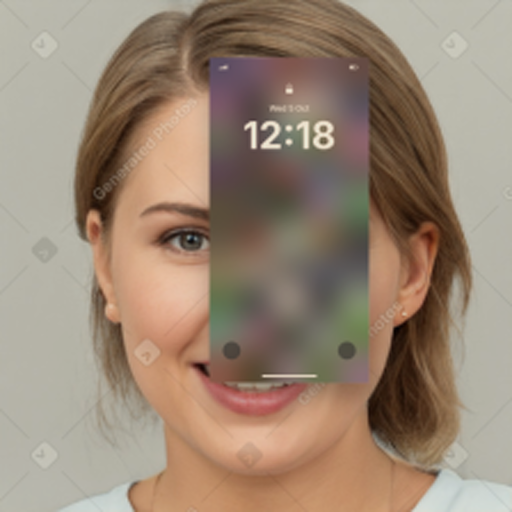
12:18
